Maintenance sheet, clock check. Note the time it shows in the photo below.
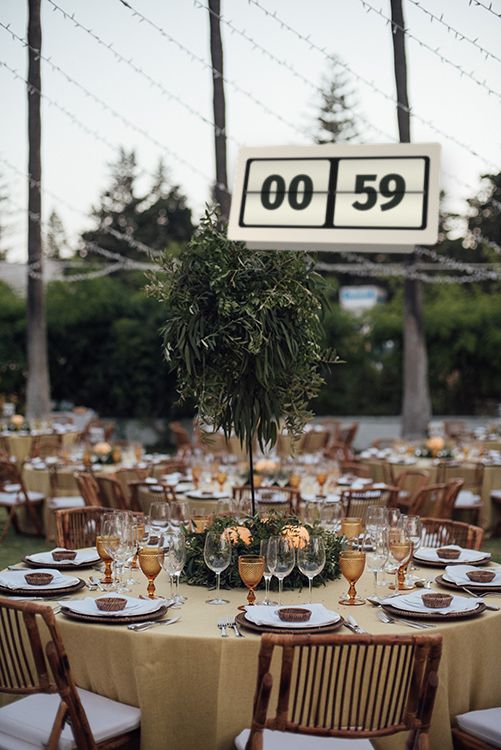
0:59
